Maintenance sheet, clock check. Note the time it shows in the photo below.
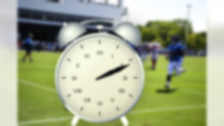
2:11
